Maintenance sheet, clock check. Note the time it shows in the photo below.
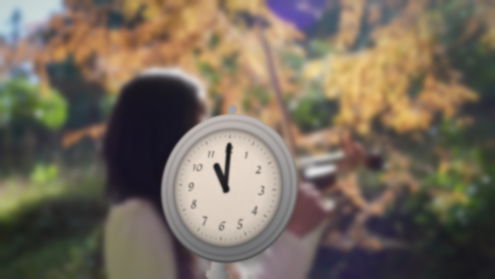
11:00
